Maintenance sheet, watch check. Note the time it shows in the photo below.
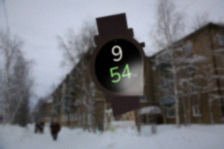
9:54
